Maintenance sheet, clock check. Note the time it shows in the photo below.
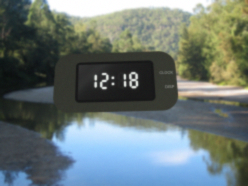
12:18
